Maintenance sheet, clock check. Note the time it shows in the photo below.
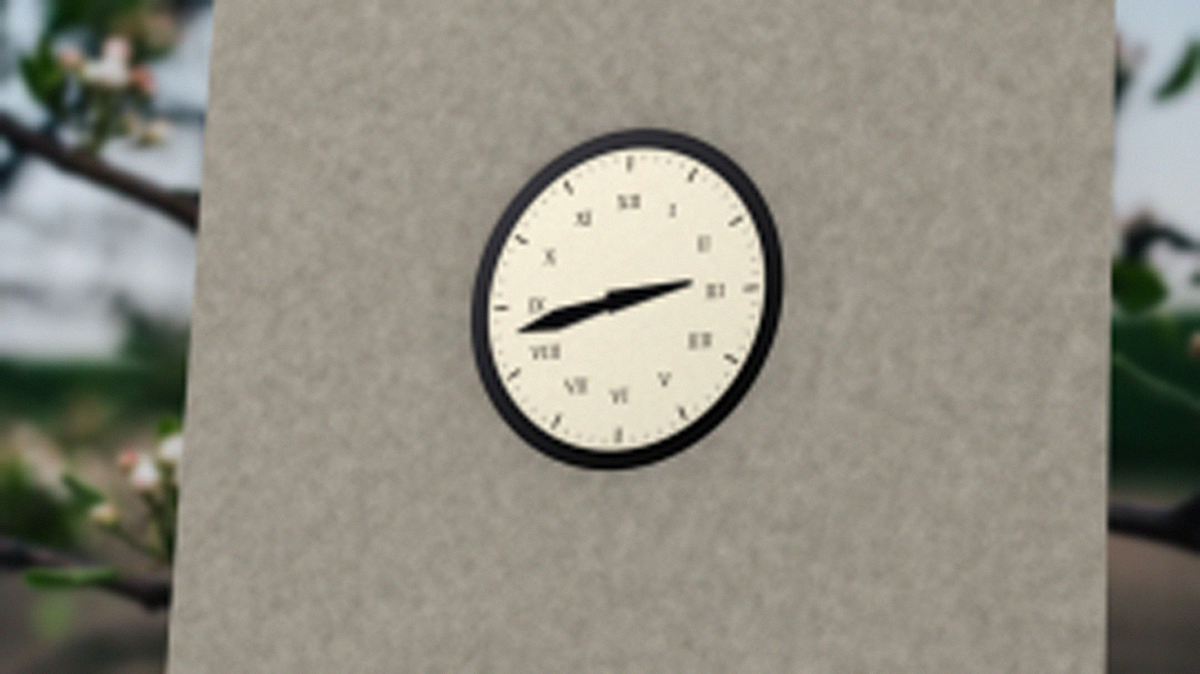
2:43
